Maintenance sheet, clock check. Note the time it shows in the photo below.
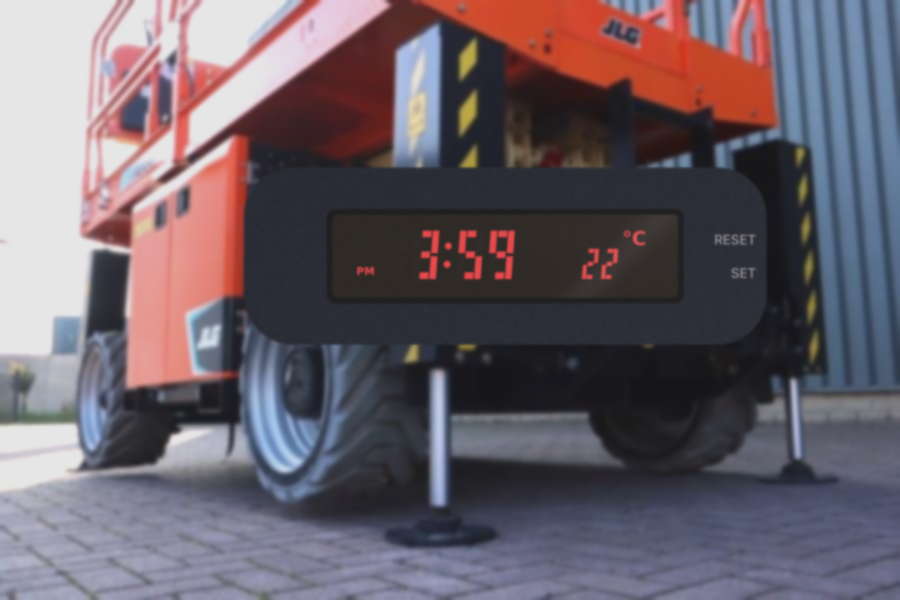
3:59
